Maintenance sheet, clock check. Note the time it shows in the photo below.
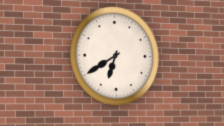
6:40
